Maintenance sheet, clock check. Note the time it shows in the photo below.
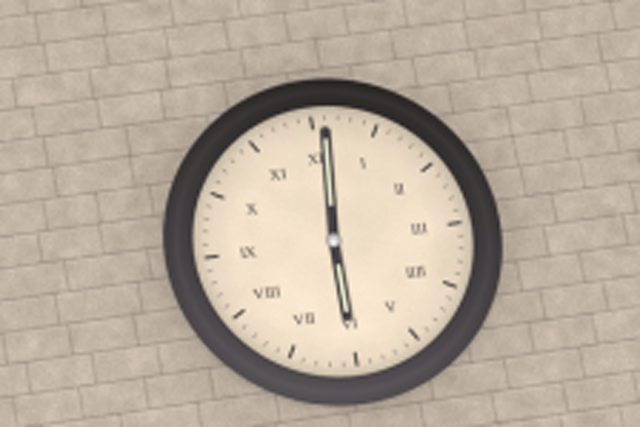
6:01
